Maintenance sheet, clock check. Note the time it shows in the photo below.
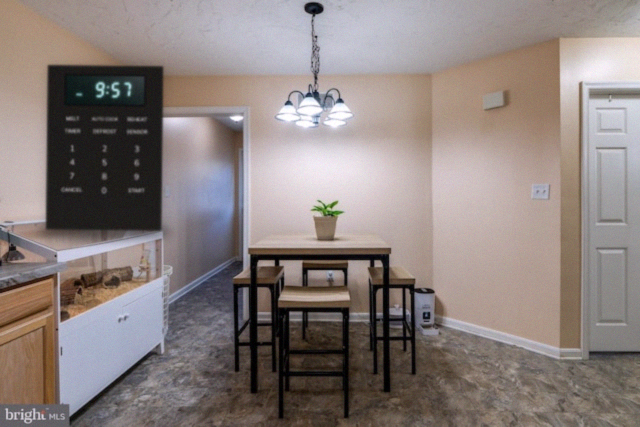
9:57
